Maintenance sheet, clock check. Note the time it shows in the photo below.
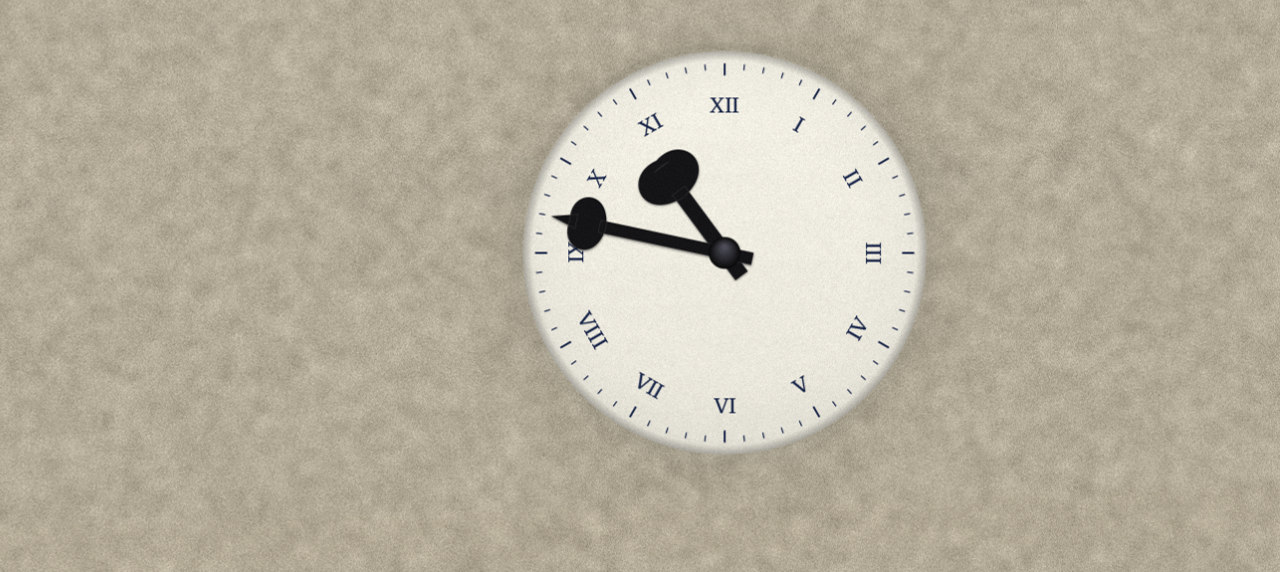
10:47
